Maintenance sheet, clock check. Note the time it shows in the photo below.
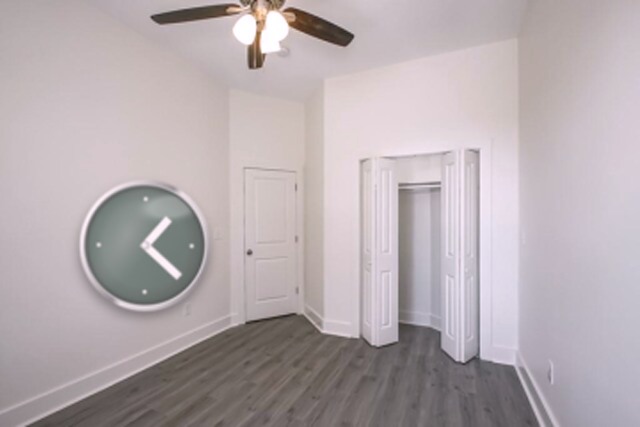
1:22
